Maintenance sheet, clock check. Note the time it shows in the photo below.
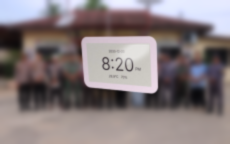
8:20
